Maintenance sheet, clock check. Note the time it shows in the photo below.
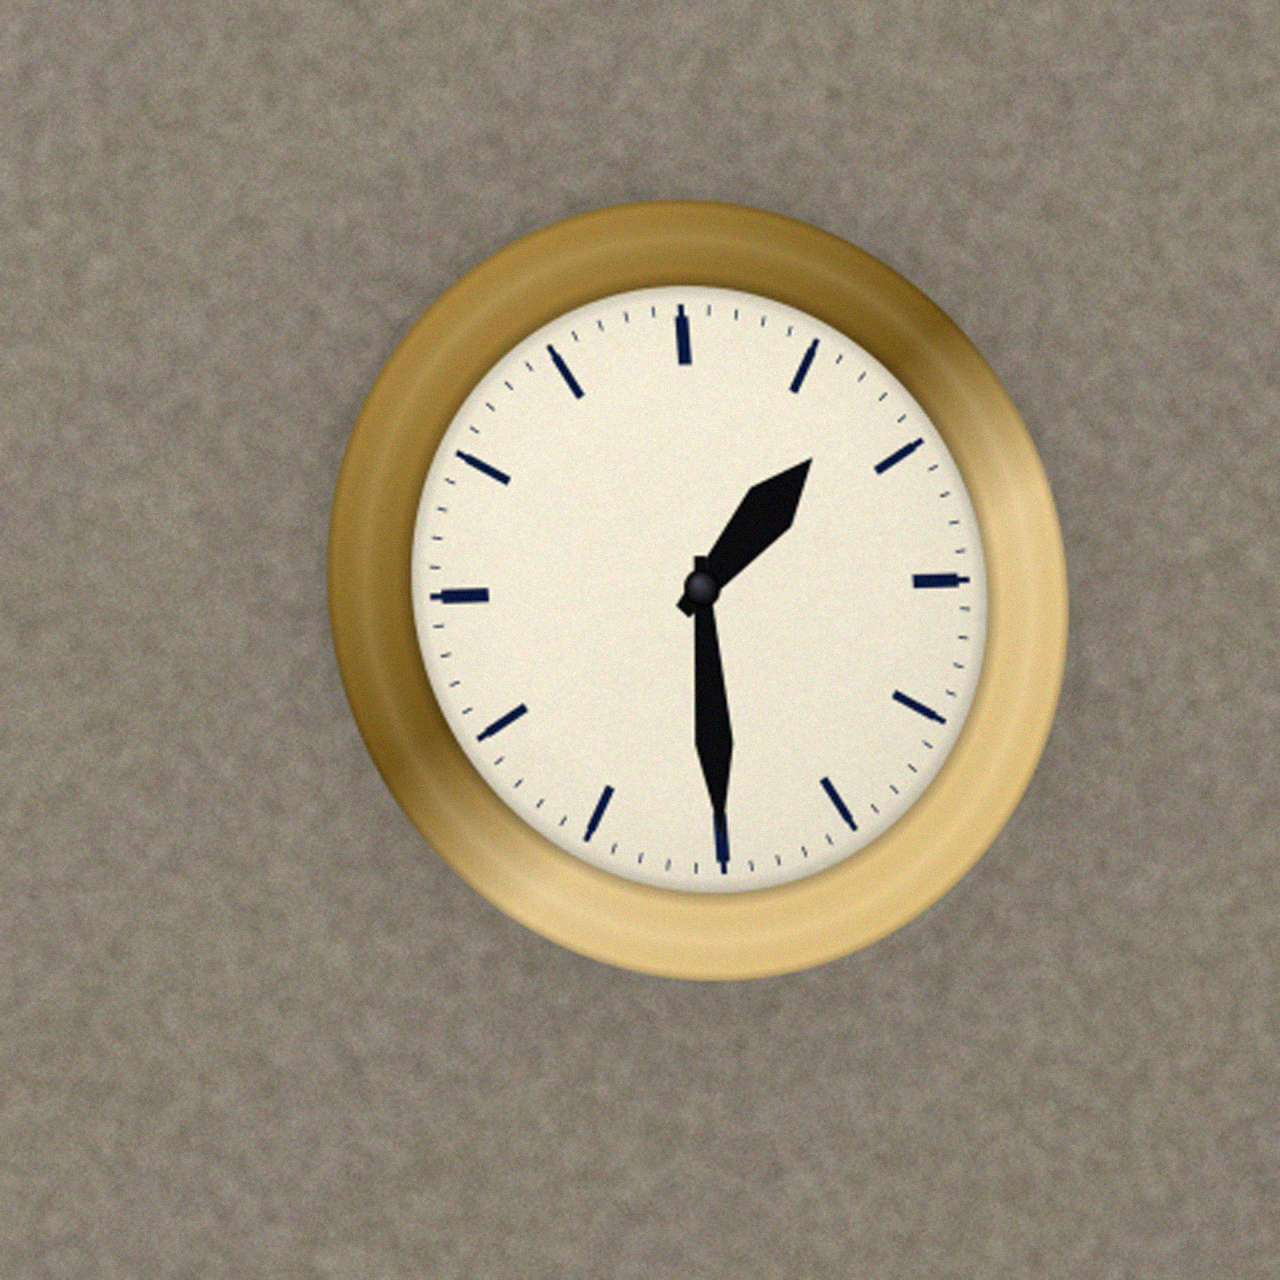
1:30
